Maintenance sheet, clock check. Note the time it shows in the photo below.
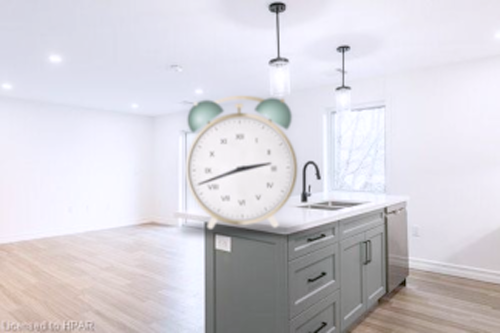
2:42
